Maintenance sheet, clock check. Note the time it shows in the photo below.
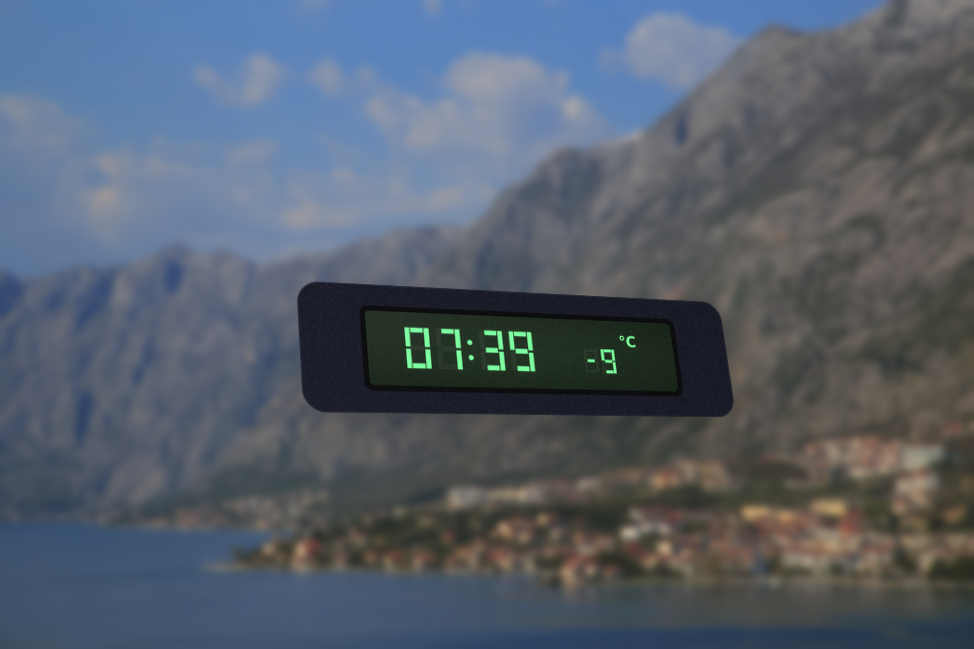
7:39
